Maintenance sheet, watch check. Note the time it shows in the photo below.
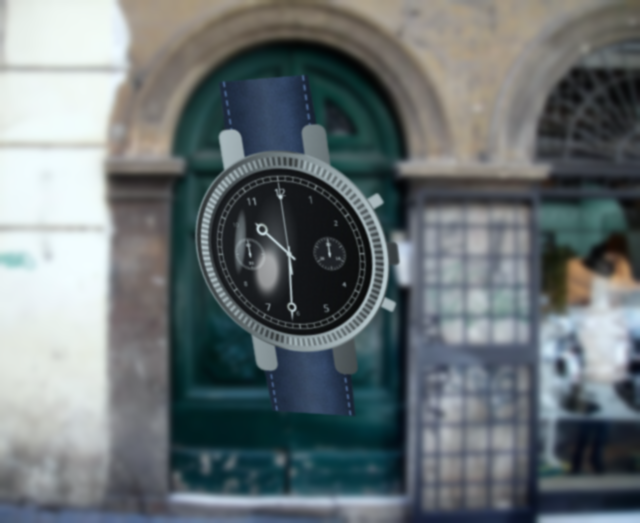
10:31
